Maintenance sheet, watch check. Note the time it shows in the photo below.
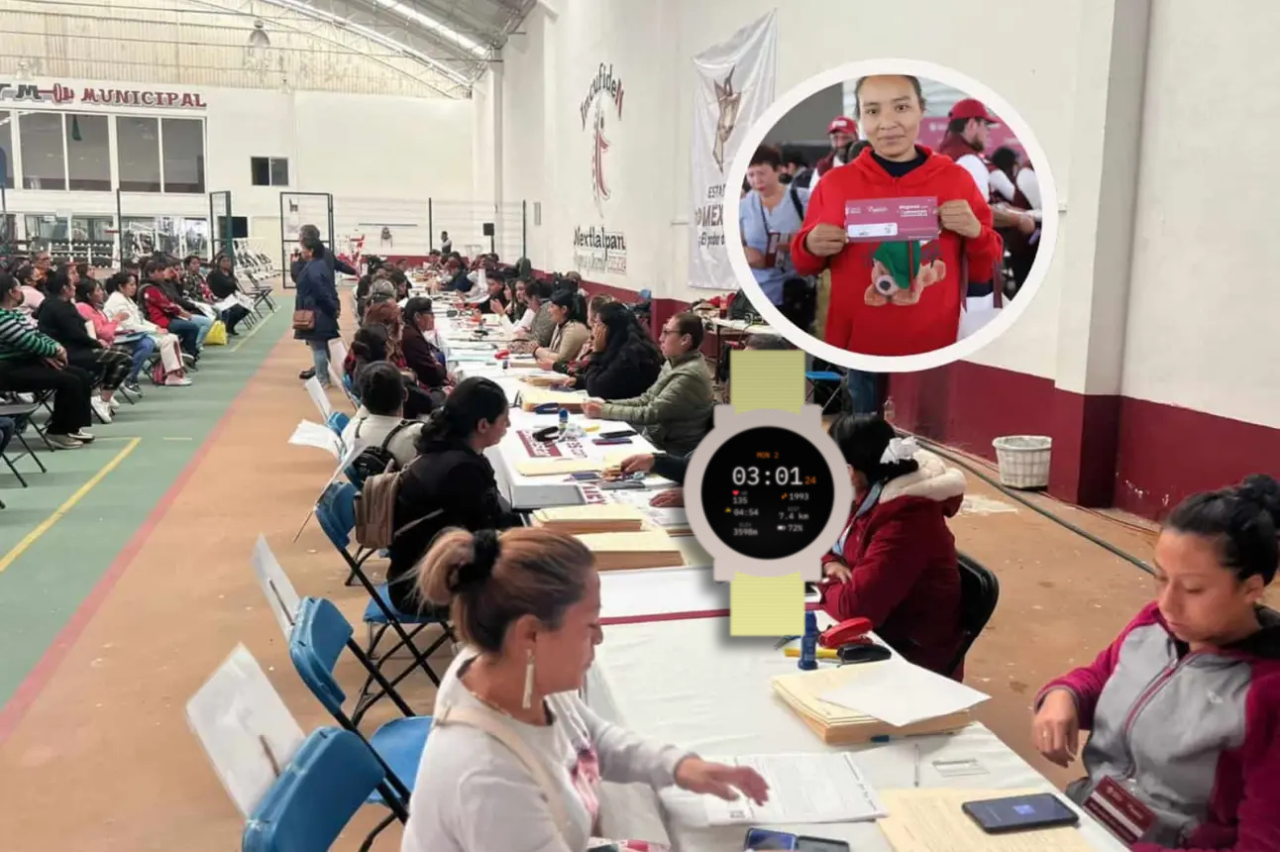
3:01
